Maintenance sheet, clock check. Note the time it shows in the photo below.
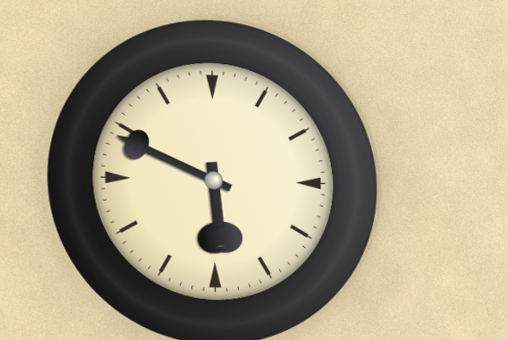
5:49
